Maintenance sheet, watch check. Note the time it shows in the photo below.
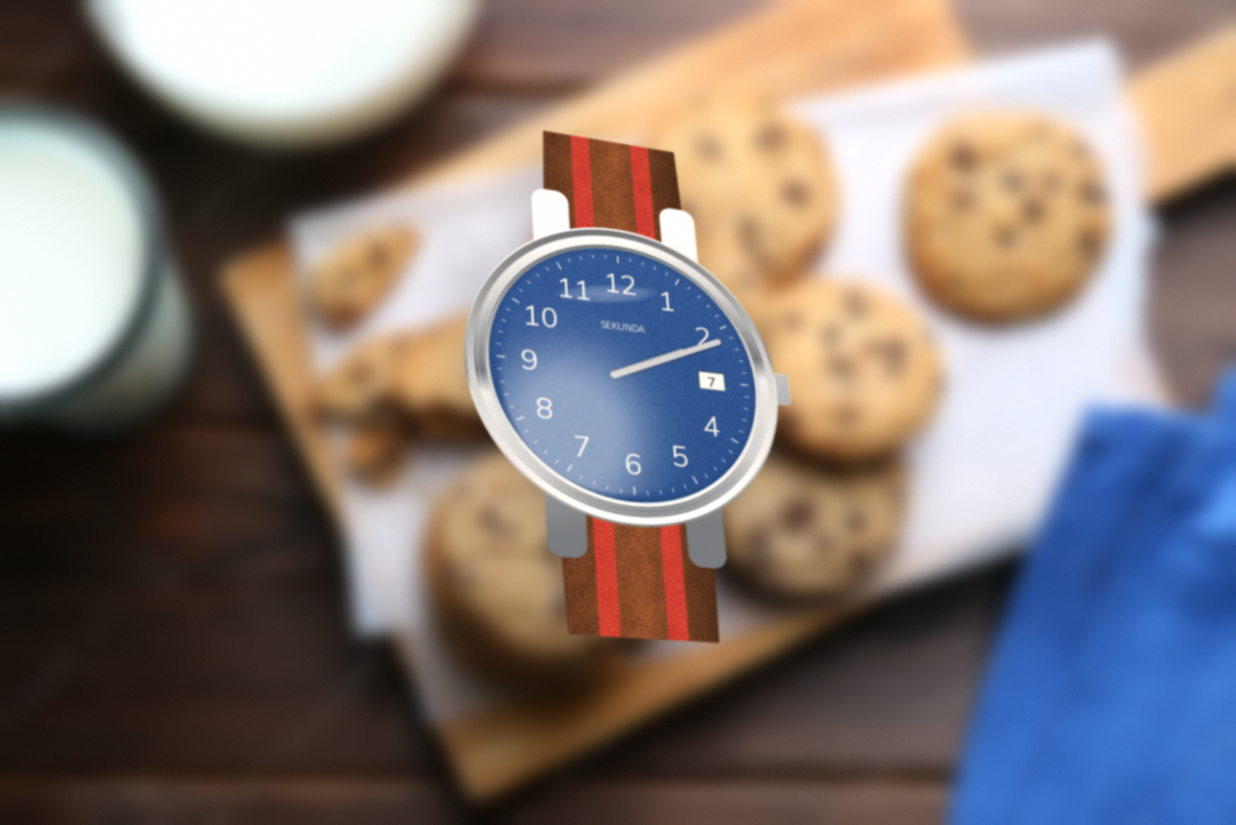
2:11
